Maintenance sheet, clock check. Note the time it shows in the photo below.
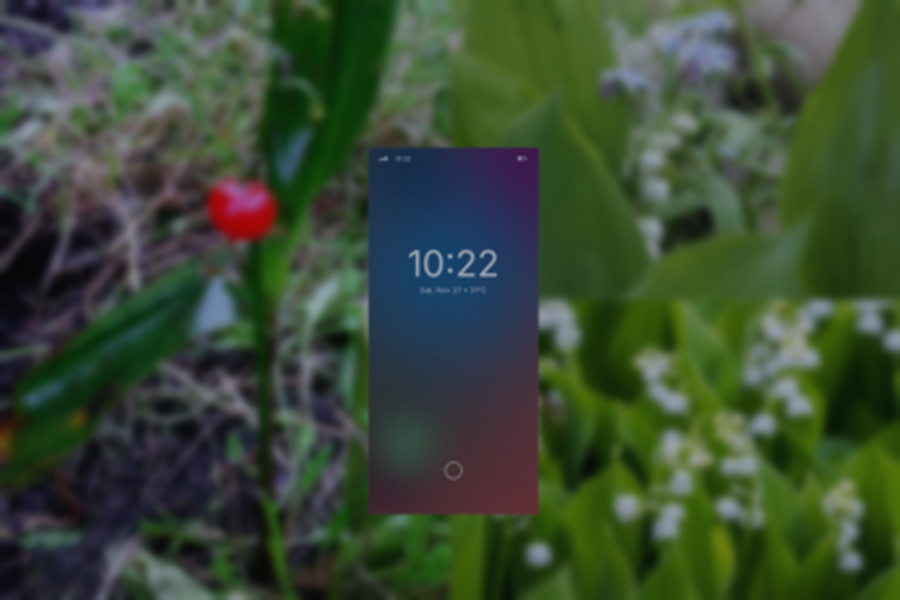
10:22
